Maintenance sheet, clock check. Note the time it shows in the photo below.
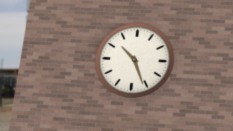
10:26
